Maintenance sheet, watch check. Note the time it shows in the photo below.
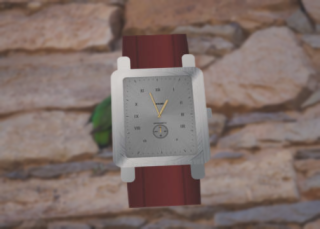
12:57
